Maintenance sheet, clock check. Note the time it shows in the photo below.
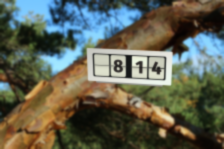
8:14
